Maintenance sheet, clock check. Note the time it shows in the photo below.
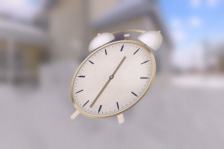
12:33
